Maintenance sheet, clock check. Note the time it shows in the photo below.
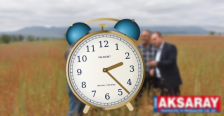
2:23
